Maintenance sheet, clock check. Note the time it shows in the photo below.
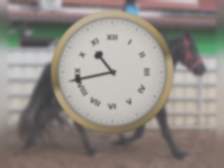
10:43
